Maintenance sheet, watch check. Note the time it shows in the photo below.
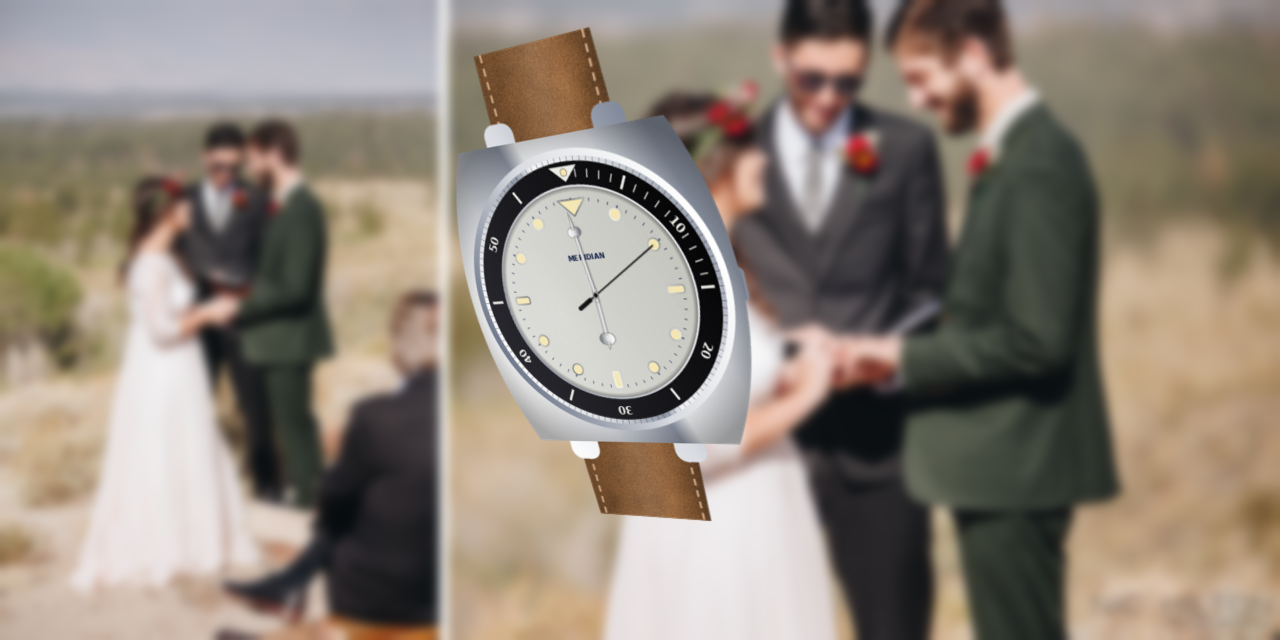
5:59:10
